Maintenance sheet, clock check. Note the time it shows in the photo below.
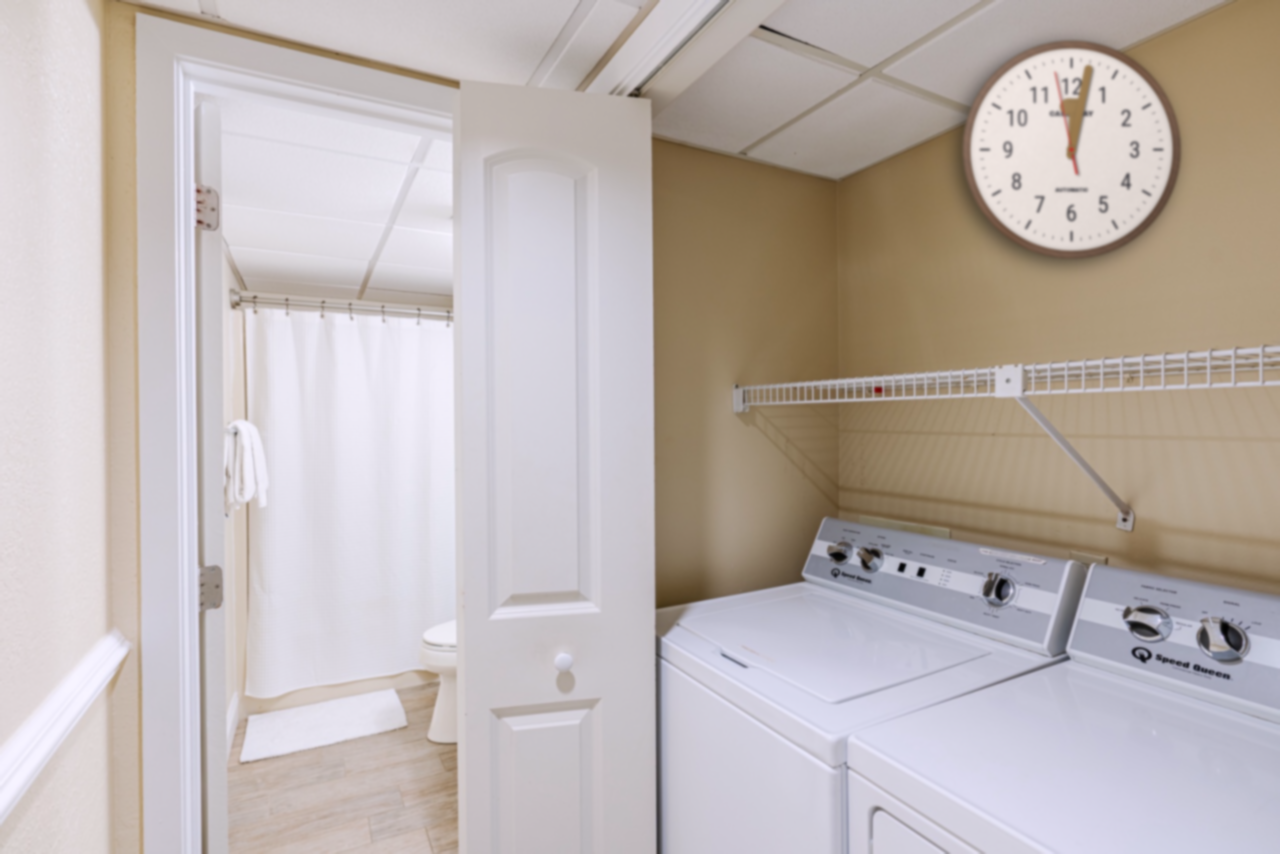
12:01:58
